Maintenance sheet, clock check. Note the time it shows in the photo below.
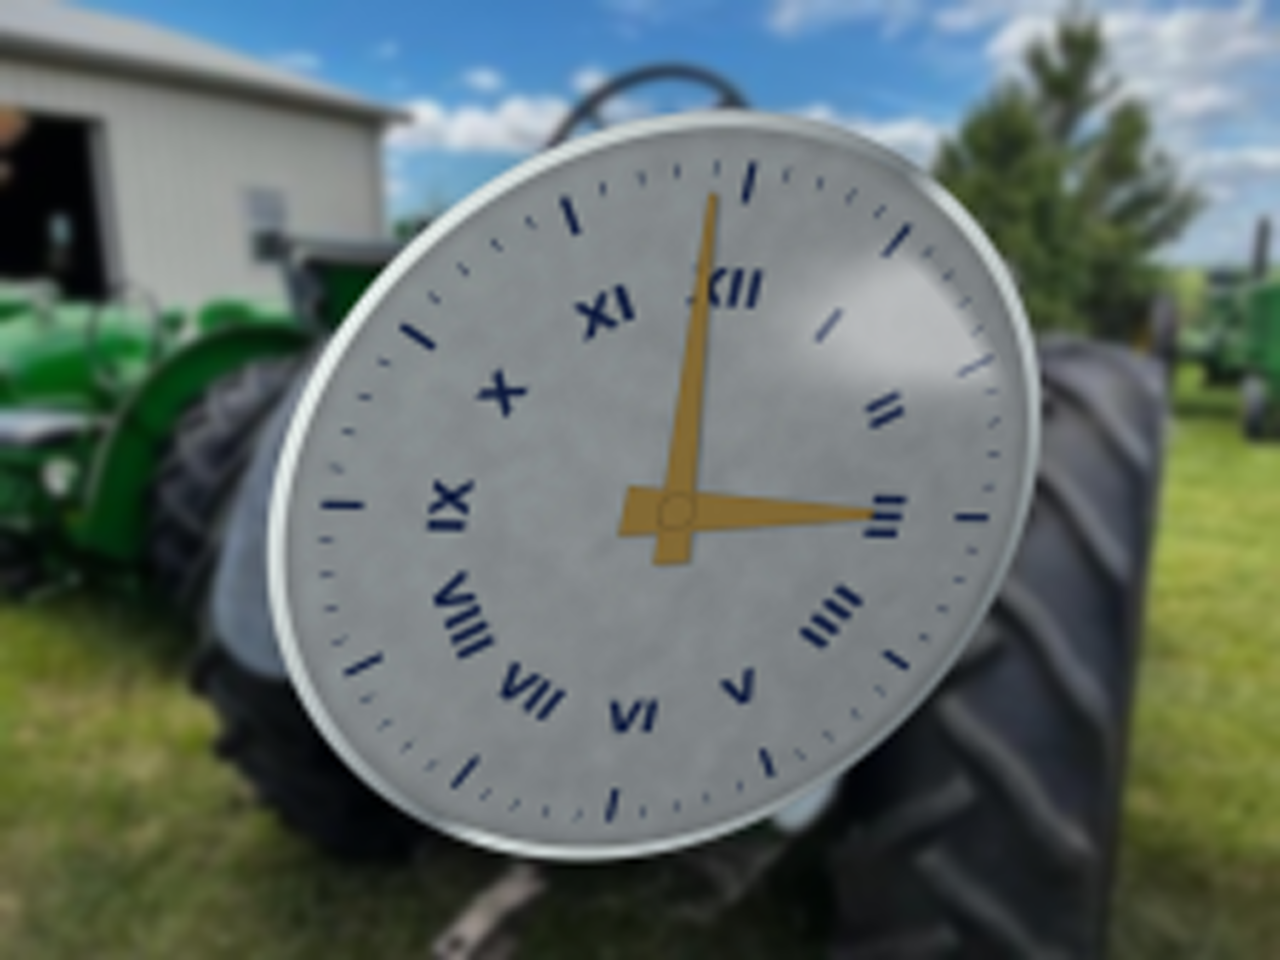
2:59
